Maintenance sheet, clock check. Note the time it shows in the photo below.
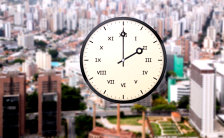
2:00
